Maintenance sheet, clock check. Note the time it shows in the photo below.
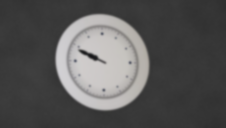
9:49
